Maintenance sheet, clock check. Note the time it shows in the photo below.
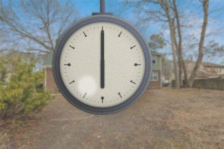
6:00
